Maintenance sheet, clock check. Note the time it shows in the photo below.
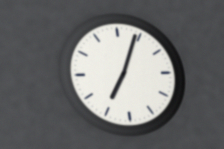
7:04
